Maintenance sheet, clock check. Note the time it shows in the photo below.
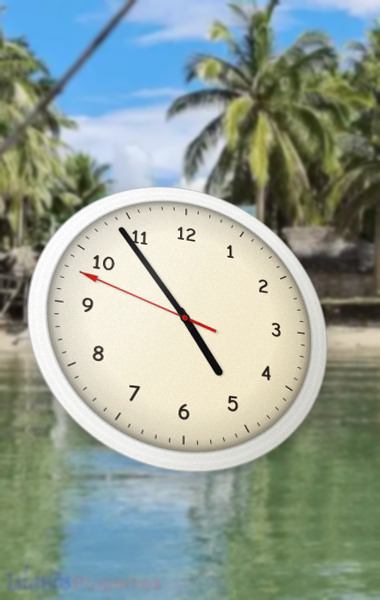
4:53:48
